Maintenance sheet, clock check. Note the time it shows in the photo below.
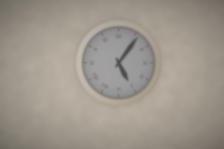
5:06
